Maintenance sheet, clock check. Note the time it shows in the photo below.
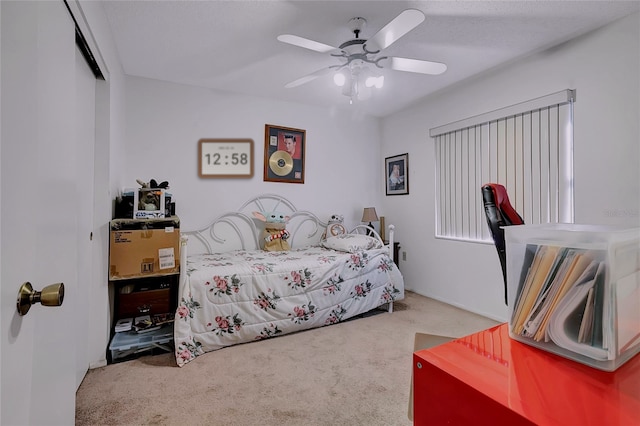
12:58
